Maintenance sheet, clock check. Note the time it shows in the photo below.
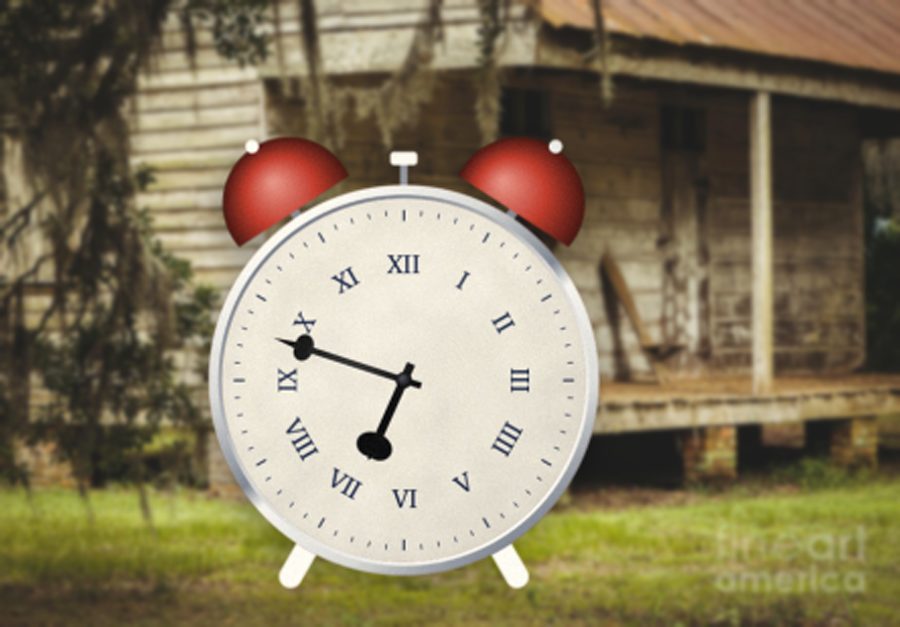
6:48
